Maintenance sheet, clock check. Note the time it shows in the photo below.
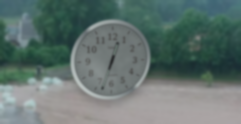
12:33
